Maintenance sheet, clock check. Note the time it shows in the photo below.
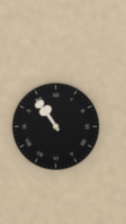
10:54
